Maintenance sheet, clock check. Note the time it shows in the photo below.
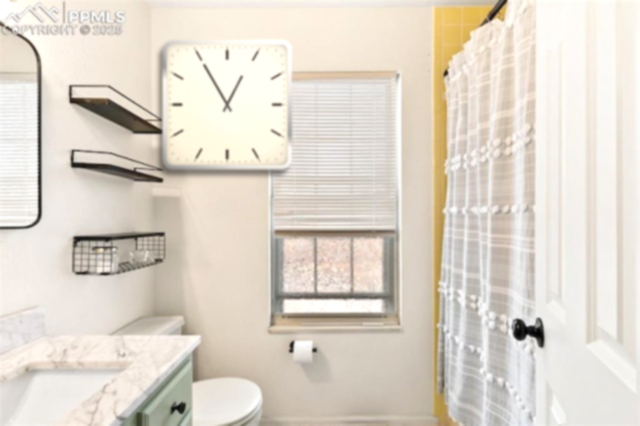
12:55
